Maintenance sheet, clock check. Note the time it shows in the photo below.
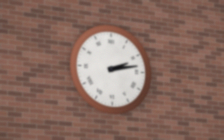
2:13
